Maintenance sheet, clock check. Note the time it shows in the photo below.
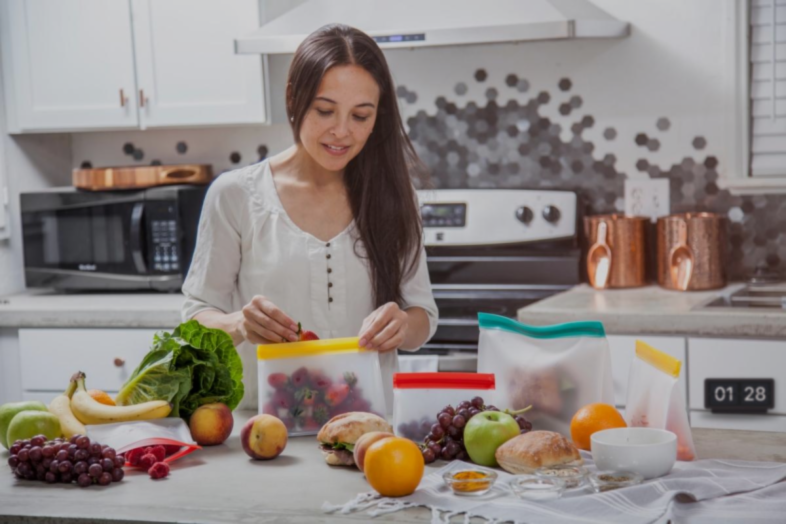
1:28
